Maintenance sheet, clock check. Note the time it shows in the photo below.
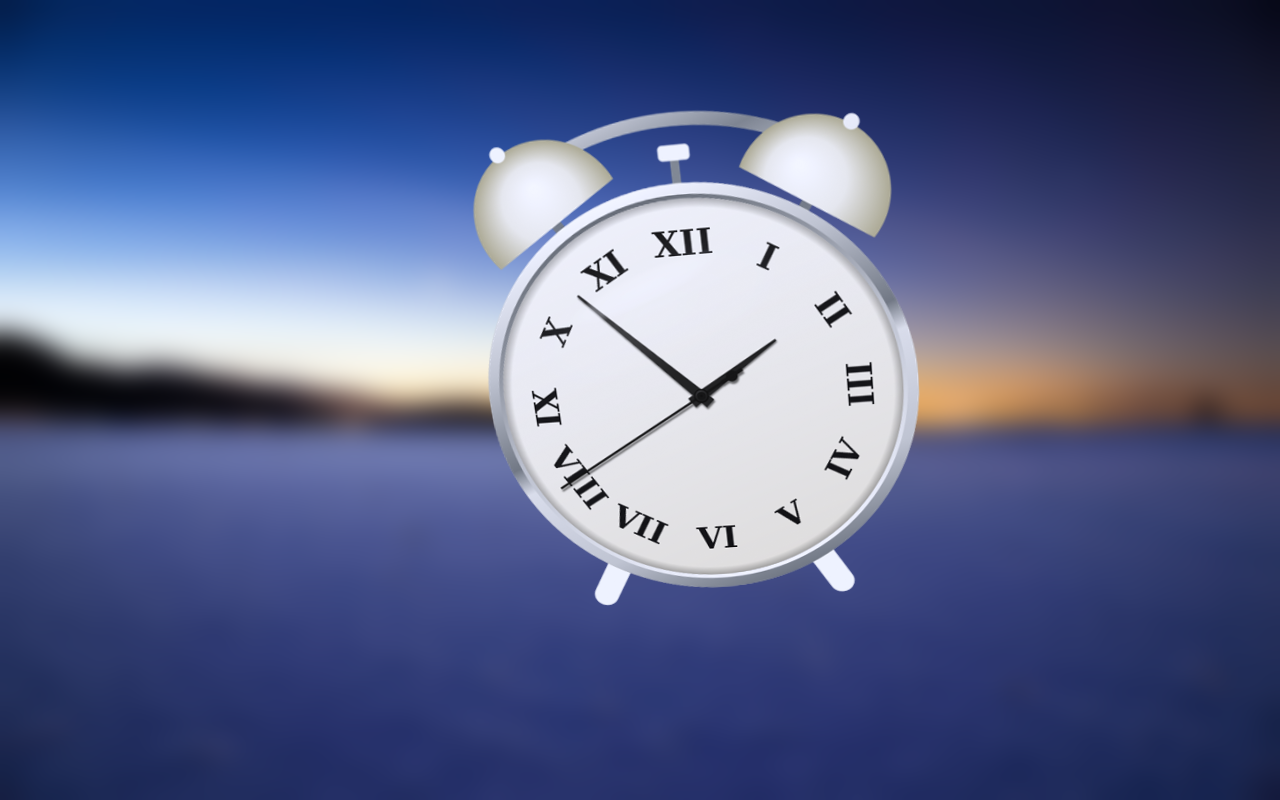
1:52:40
